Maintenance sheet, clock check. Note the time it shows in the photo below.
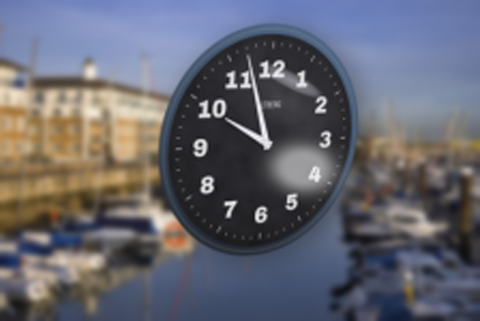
9:57
